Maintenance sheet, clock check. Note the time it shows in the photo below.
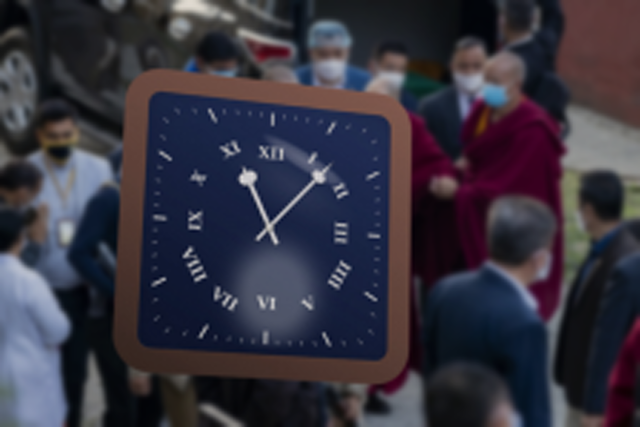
11:07
